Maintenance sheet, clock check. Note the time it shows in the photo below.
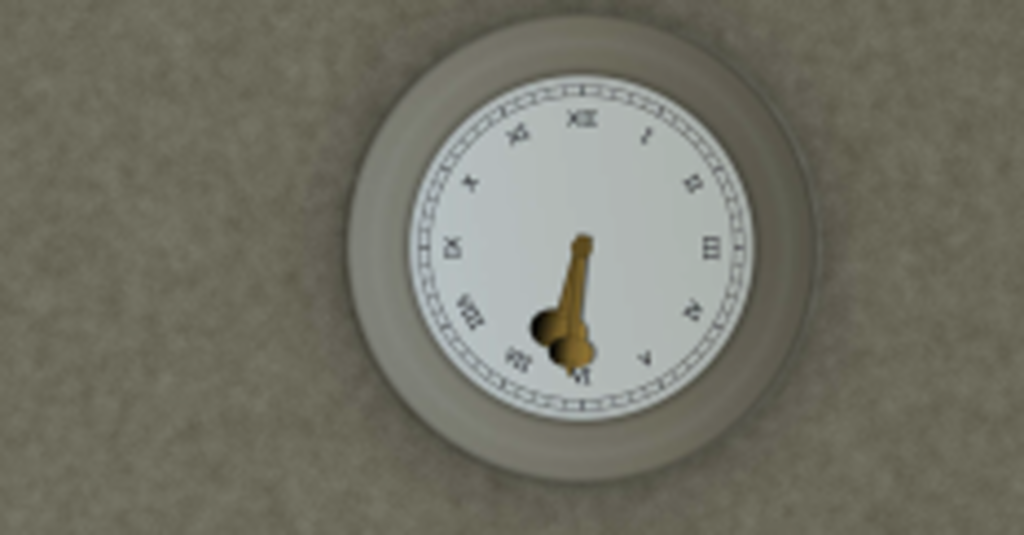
6:31
